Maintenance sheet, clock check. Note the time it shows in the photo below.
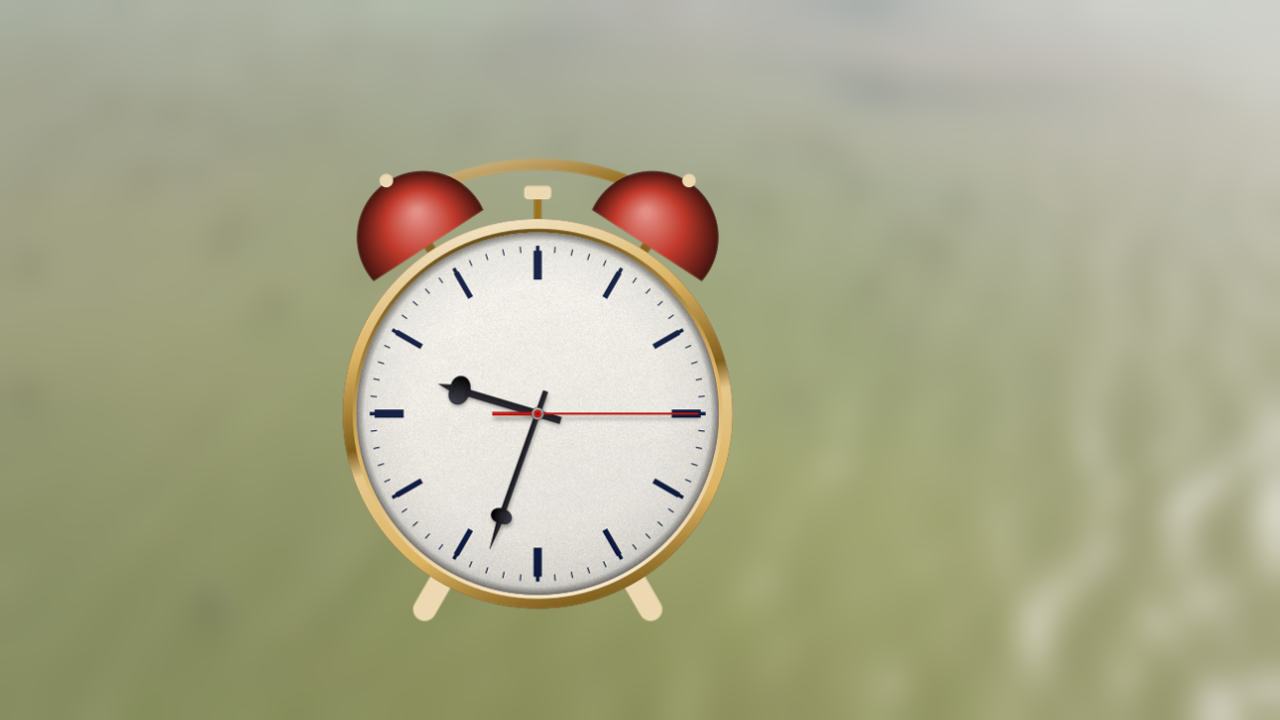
9:33:15
